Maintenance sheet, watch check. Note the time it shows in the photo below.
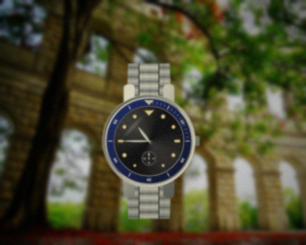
10:45
